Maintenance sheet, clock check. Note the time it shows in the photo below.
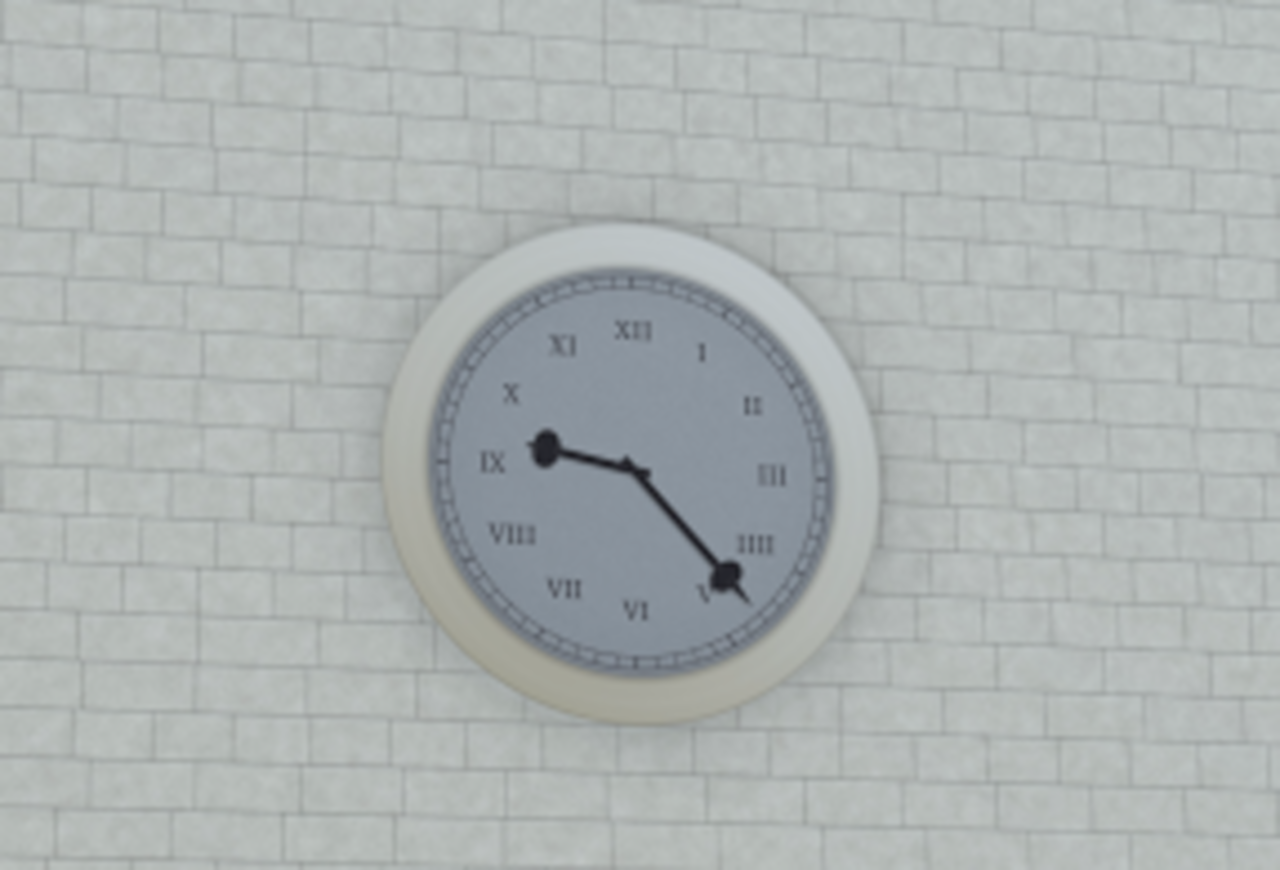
9:23
